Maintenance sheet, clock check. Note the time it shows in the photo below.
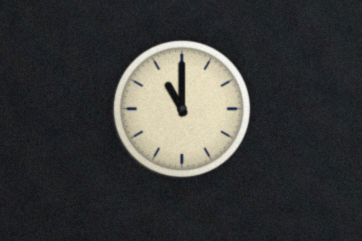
11:00
